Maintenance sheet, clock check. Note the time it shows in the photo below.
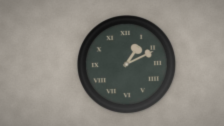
1:11
